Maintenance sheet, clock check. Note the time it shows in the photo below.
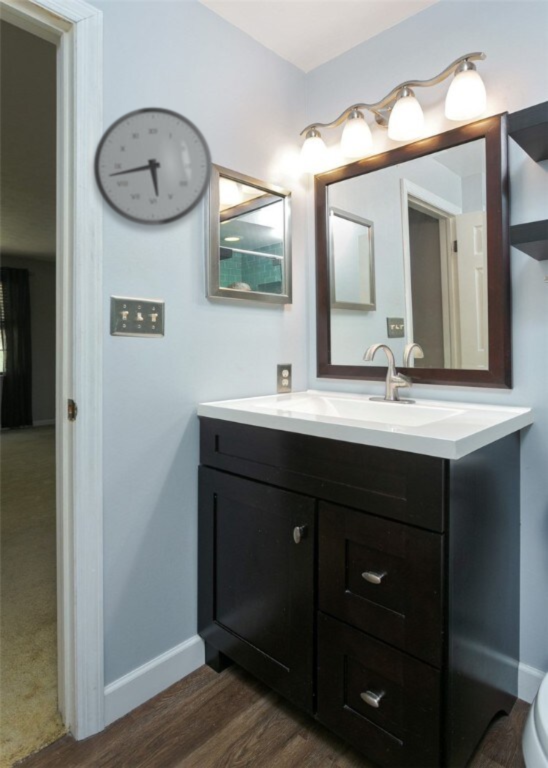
5:43
